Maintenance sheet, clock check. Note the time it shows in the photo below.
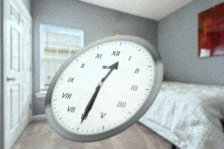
12:30
